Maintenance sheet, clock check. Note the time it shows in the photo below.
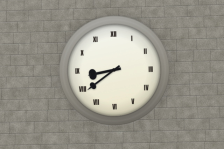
8:39
